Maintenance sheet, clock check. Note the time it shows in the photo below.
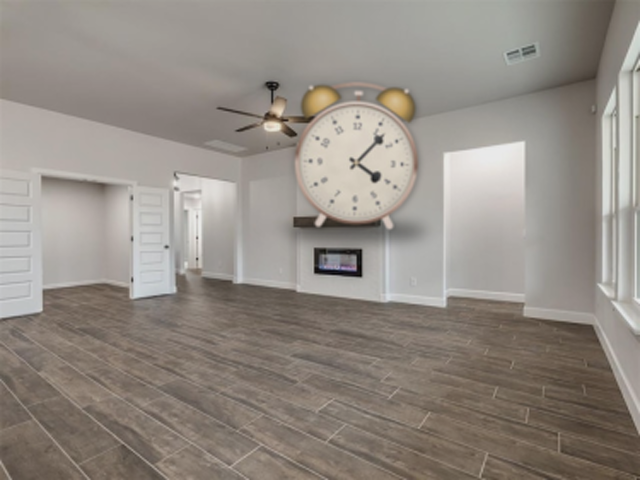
4:07
